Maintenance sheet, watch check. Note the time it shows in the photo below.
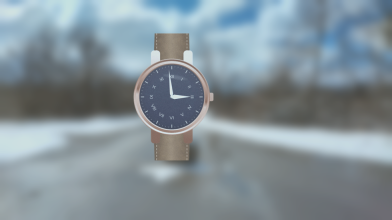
2:59
